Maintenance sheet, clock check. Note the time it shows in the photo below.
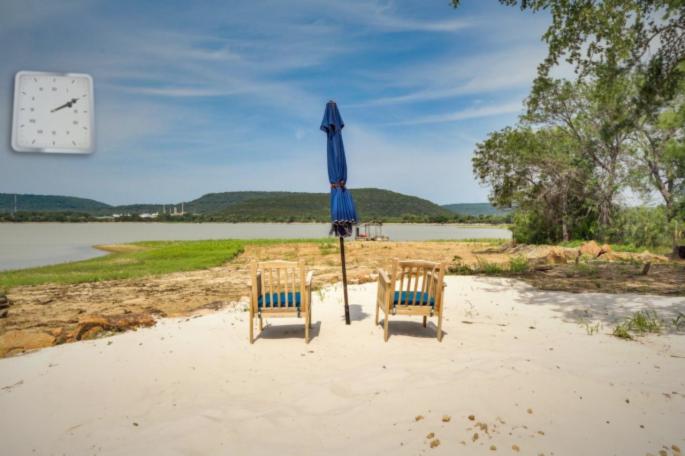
2:10
